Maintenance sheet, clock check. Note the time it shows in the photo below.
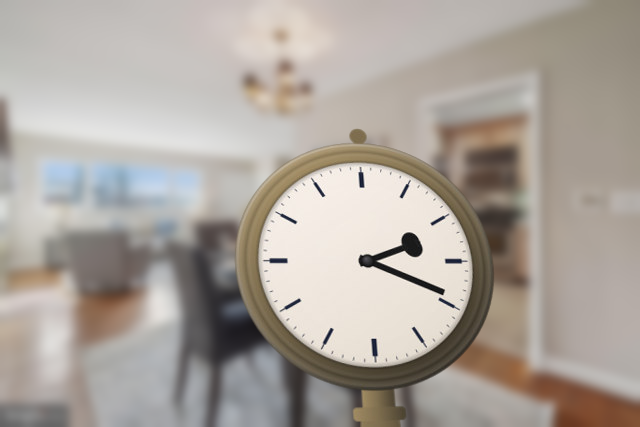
2:19
